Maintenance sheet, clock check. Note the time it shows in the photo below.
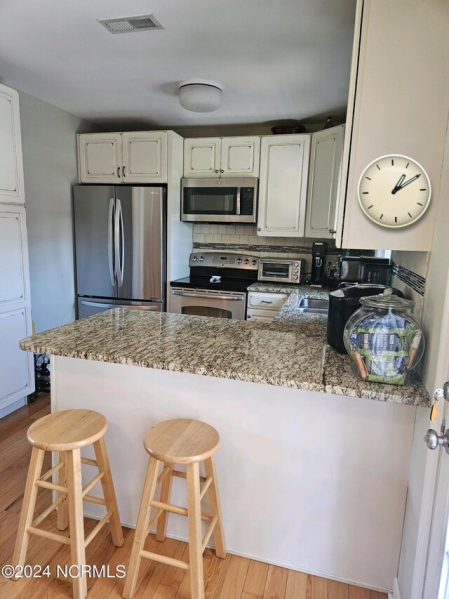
1:10
